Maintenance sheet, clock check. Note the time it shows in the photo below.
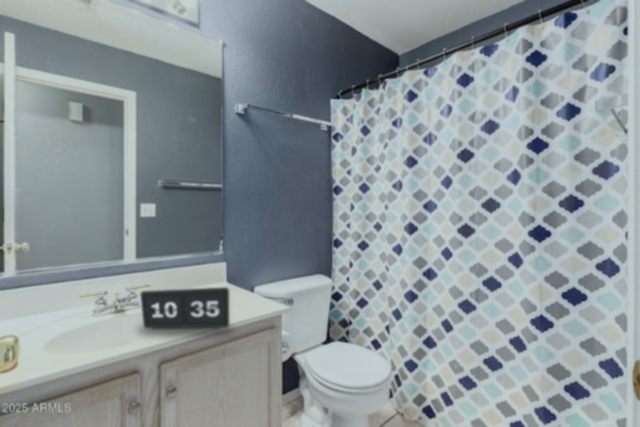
10:35
